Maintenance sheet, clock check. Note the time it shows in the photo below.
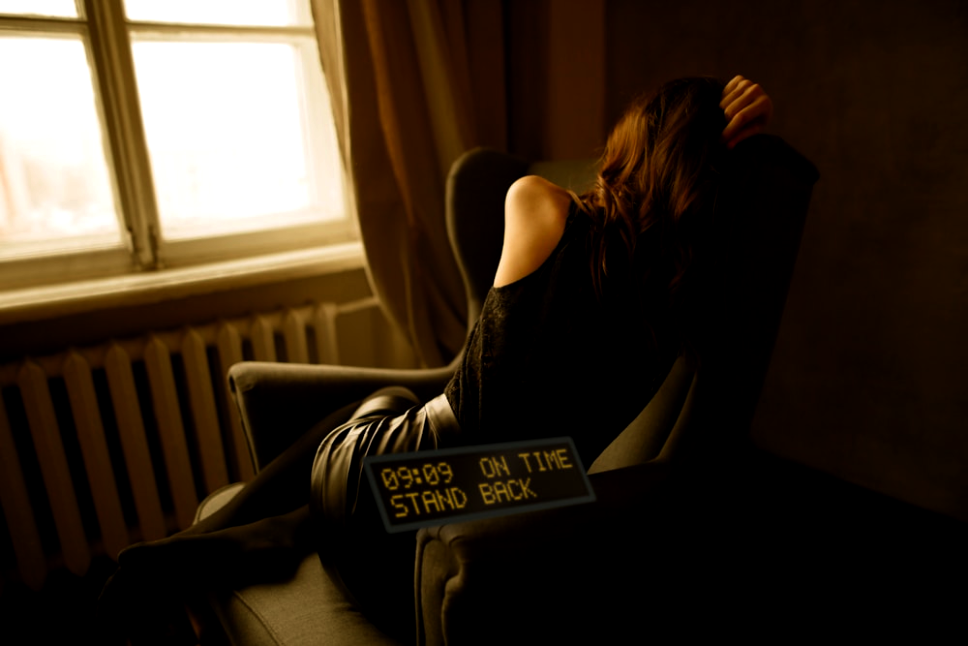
9:09
